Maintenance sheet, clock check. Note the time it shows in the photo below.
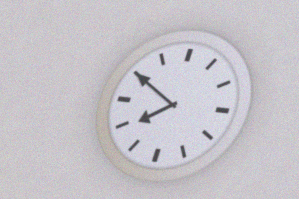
7:50
